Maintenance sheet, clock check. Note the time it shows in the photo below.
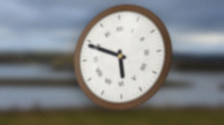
5:49
